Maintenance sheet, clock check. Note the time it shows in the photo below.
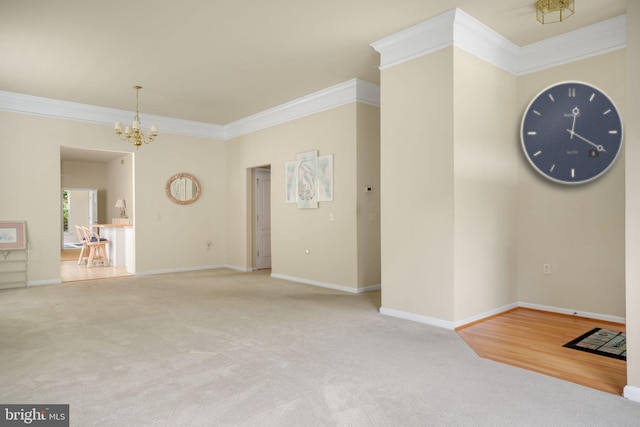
12:20
